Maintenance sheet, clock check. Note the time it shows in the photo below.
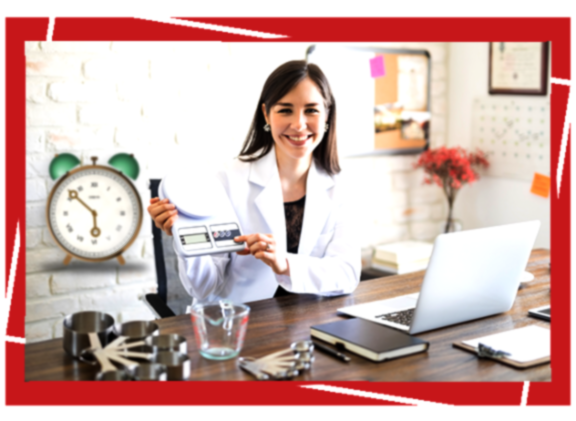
5:52
